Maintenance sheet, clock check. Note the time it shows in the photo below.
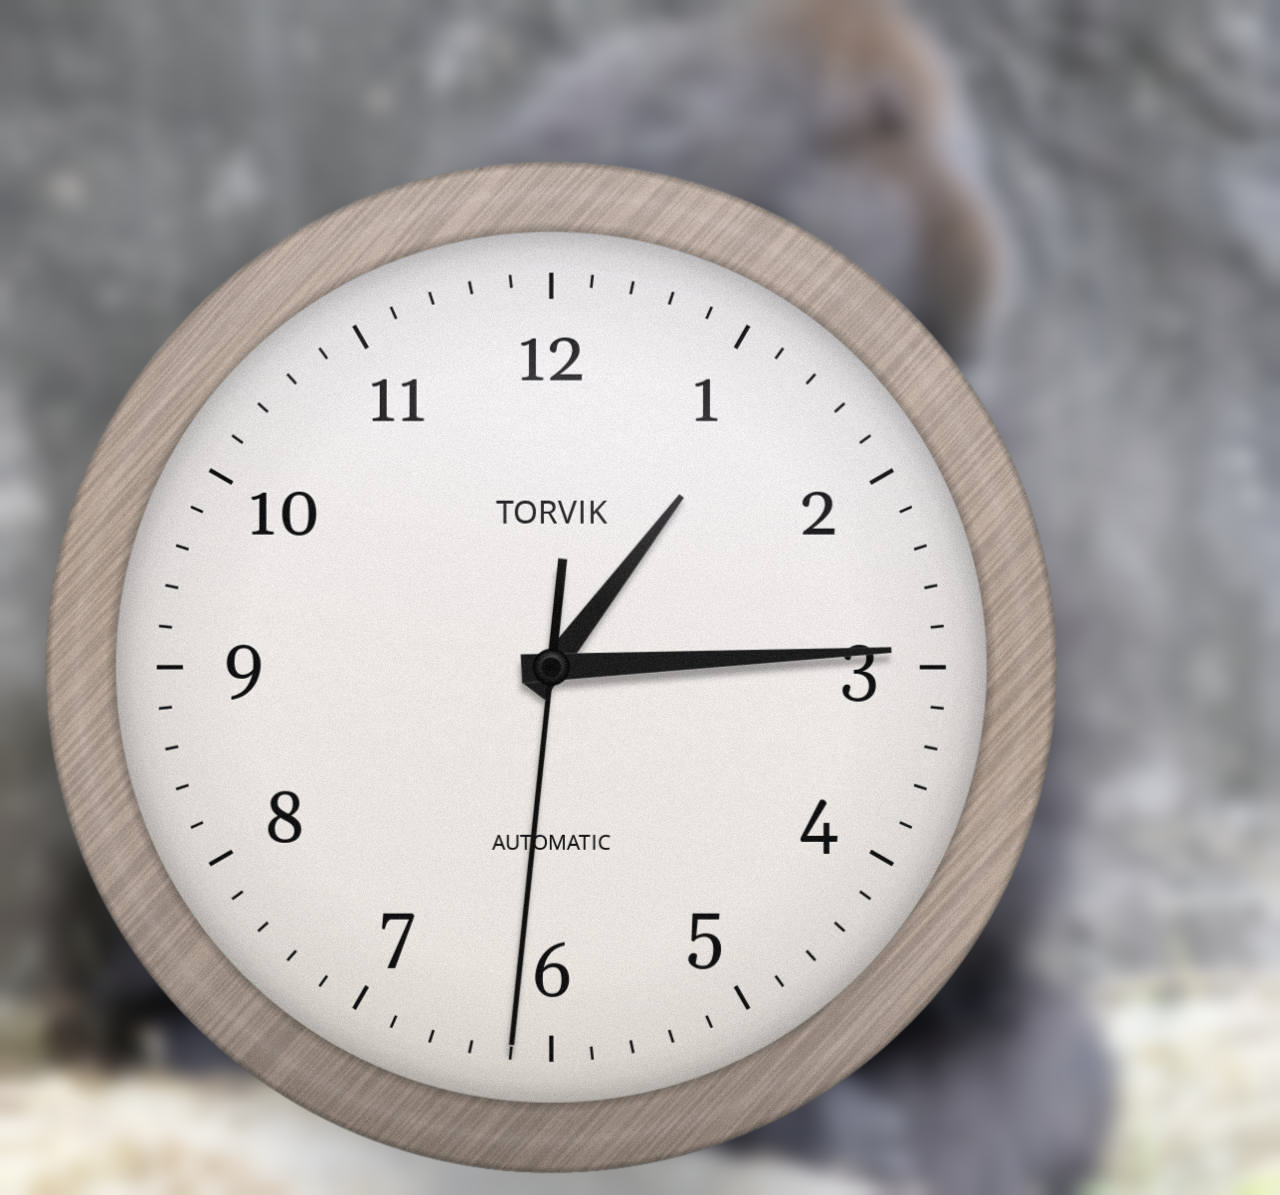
1:14:31
